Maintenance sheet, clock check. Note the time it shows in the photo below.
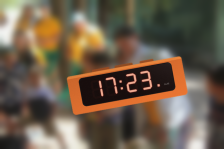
17:23
